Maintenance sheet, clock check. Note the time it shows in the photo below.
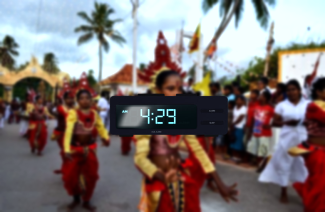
4:29
